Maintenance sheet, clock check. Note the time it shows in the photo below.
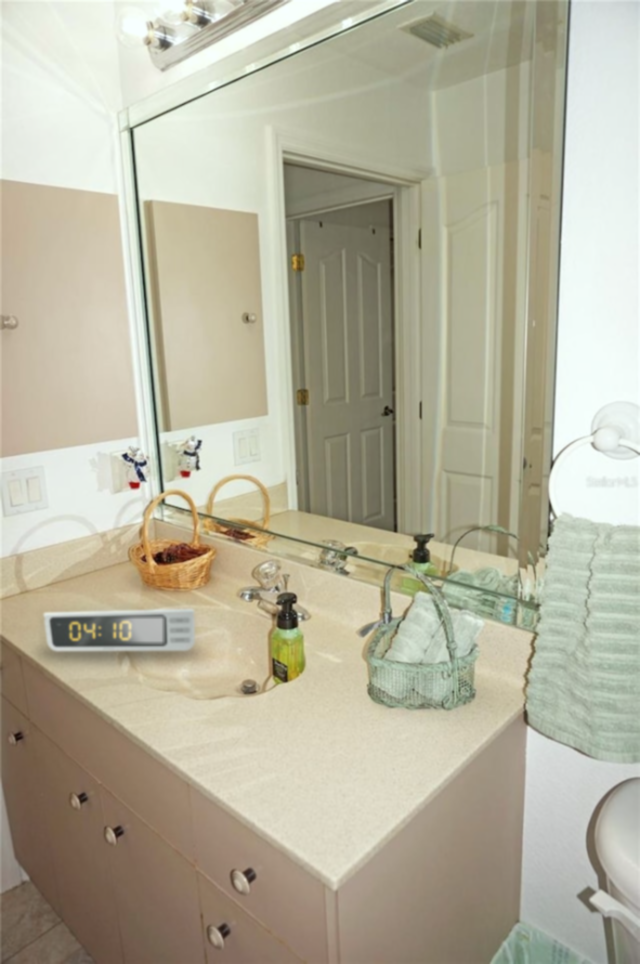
4:10
